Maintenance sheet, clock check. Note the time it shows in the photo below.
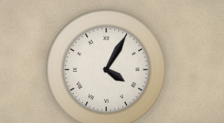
4:05
